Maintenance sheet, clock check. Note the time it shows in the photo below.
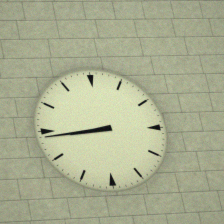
8:44
